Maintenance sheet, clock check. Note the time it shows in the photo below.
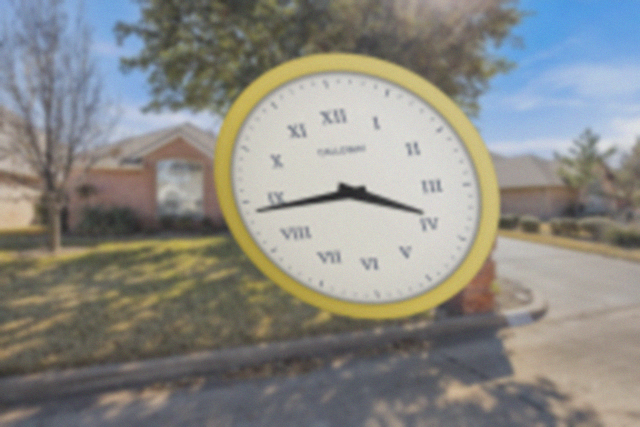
3:44
